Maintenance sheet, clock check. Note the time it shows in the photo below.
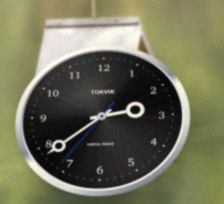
2:38:36
